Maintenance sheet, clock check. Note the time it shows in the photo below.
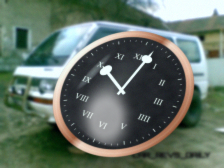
10:02
